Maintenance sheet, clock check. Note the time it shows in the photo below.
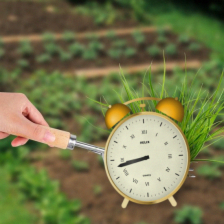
8:43
